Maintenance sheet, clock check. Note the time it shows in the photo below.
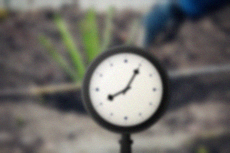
8:05
